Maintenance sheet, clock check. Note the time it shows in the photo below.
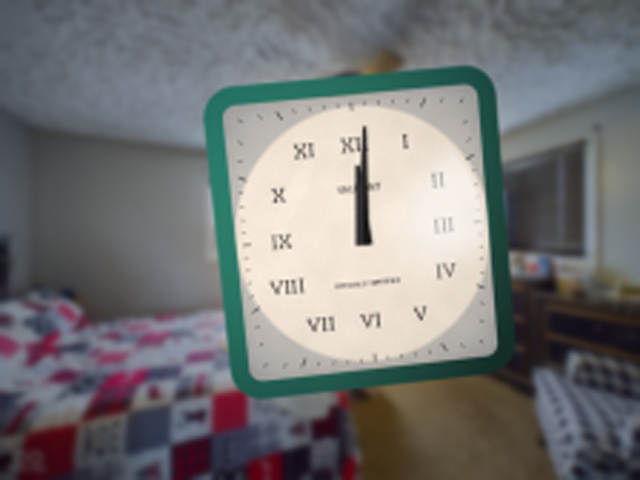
12:01
